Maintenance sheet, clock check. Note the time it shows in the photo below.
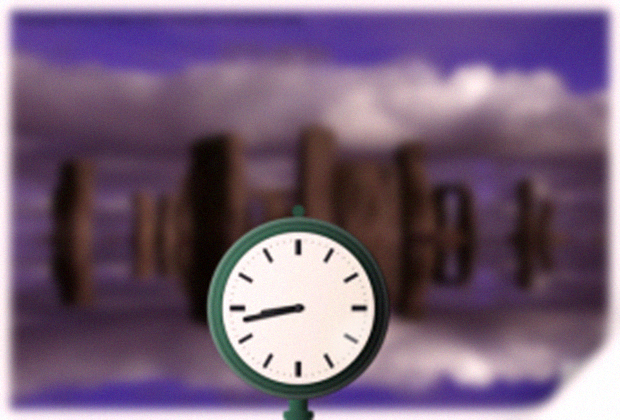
8:43
